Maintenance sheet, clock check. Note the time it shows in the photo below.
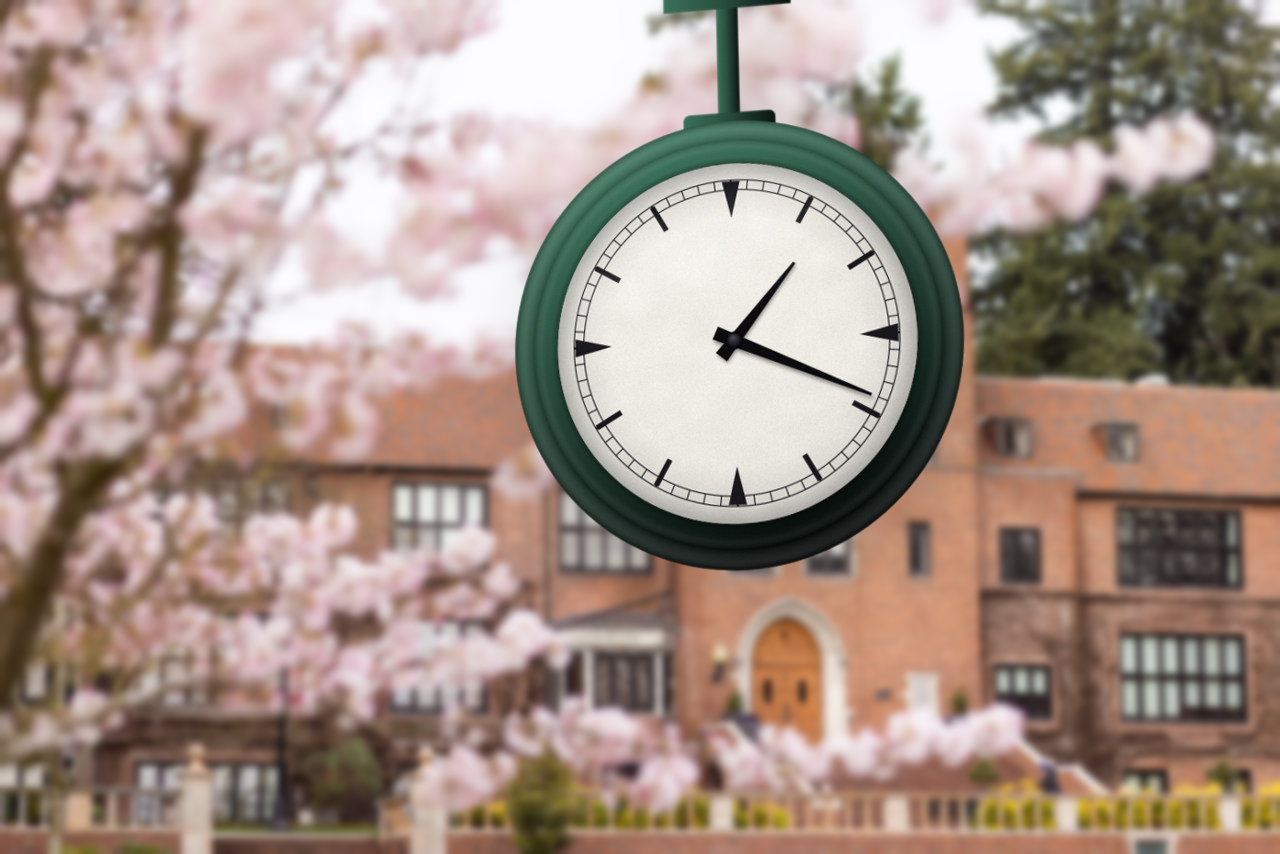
1:19
